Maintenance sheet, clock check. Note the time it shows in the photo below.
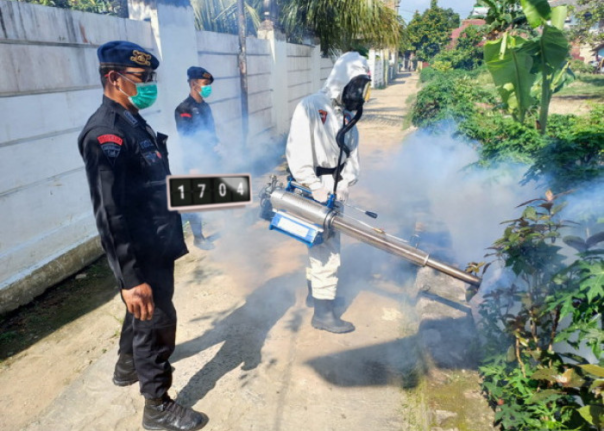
17:04
